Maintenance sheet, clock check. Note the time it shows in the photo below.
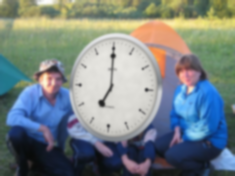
7:00
